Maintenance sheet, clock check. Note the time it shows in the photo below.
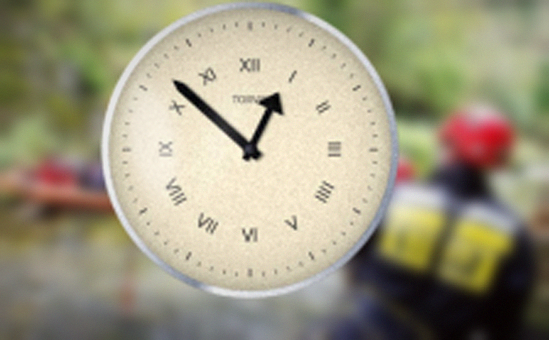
12:52
